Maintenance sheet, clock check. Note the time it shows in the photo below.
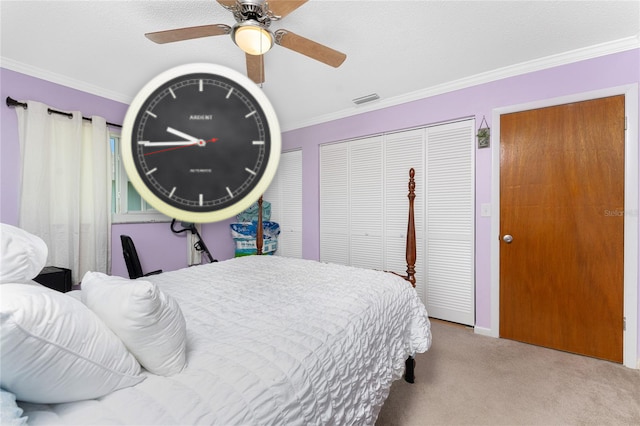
9:44:43
